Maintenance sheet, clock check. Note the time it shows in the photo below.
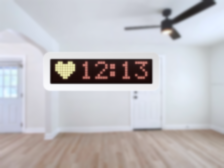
12:13
